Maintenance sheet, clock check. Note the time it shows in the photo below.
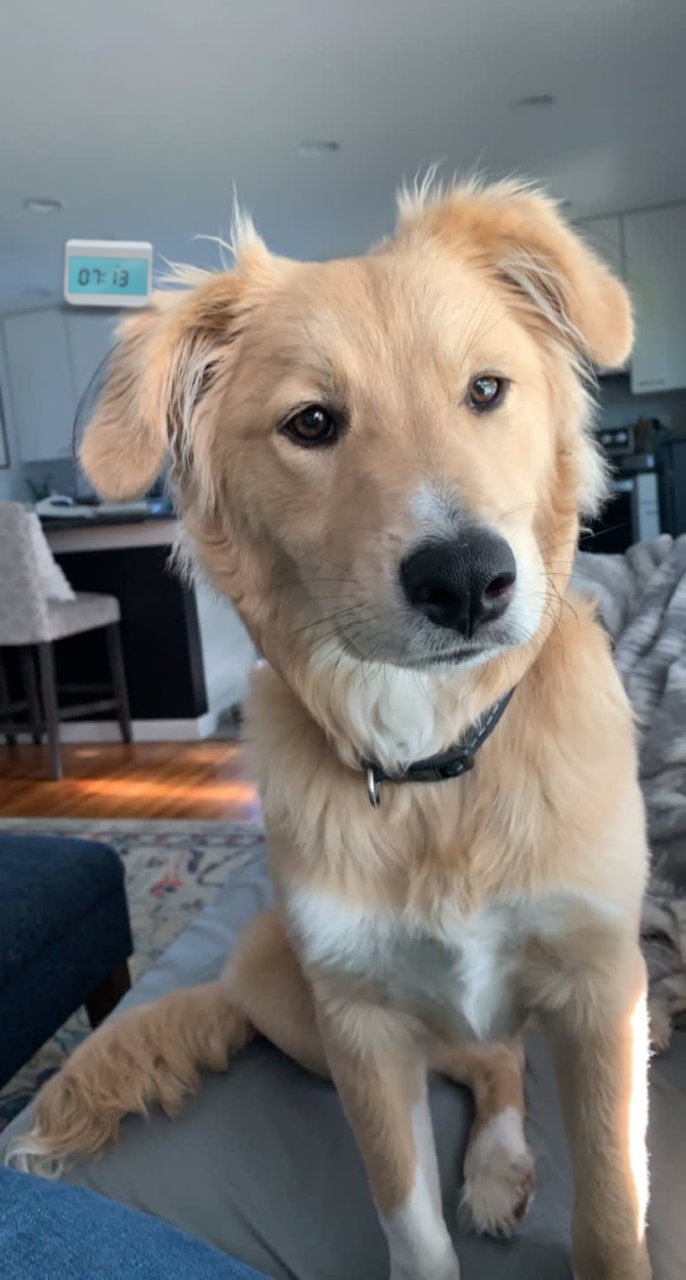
7:13
